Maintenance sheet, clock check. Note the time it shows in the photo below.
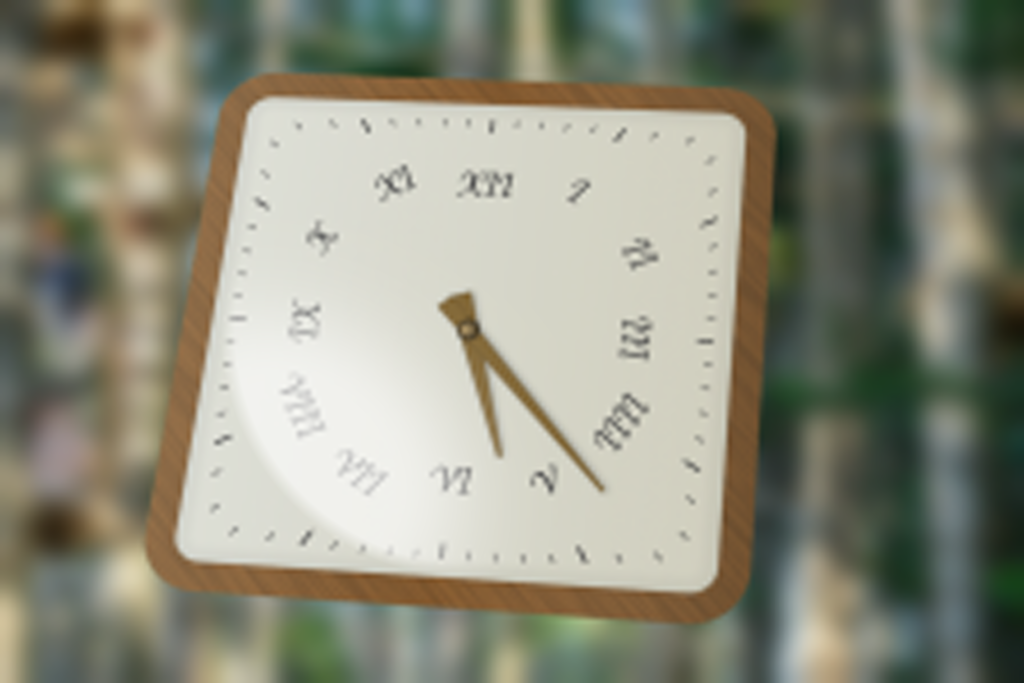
5:23
